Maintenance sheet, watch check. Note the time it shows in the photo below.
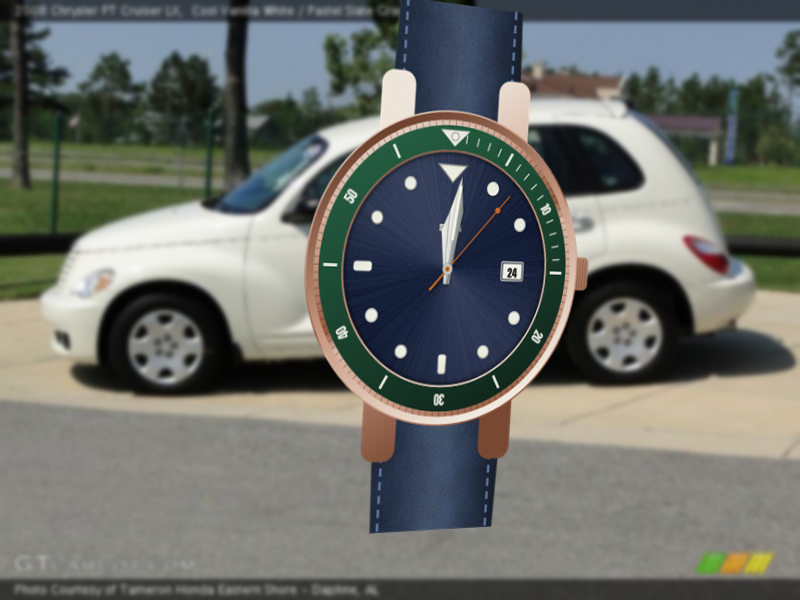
12:01:07
